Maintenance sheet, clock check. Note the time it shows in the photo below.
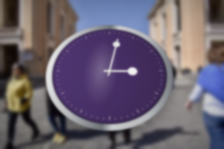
3:02
